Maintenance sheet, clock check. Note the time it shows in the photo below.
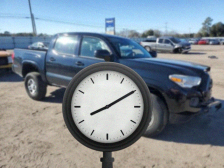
8:10
